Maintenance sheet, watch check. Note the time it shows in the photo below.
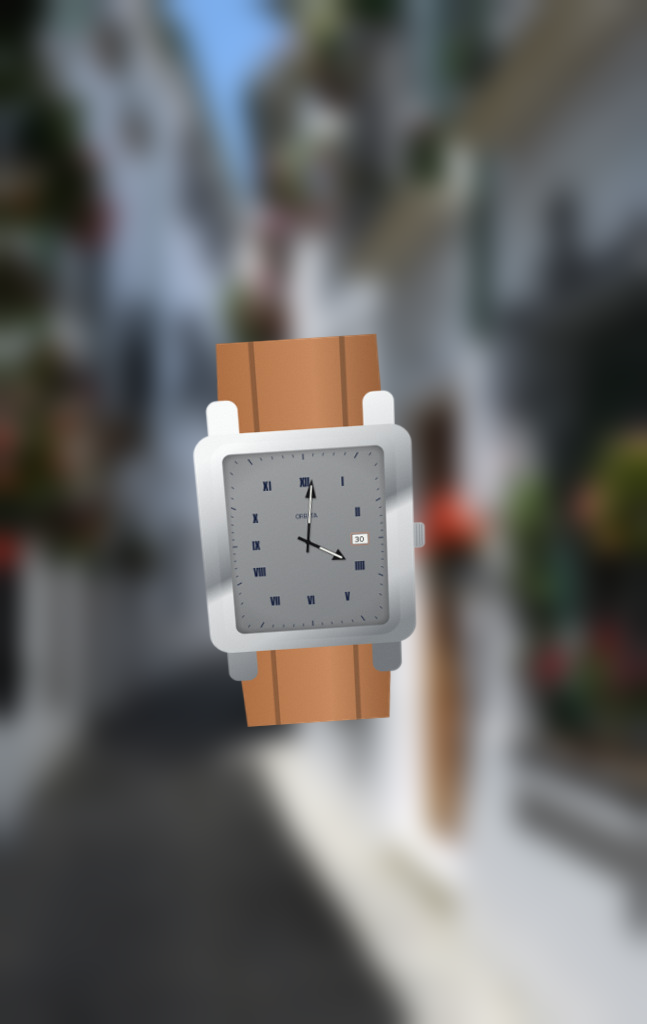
4:01
